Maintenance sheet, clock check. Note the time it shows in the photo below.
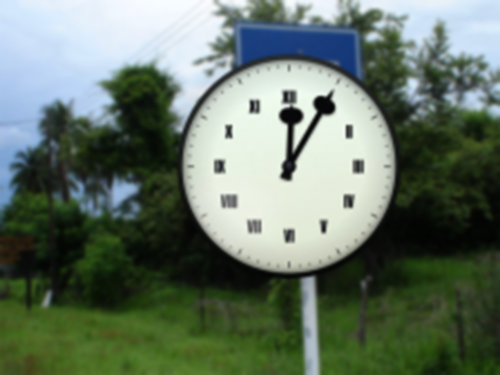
12:05
